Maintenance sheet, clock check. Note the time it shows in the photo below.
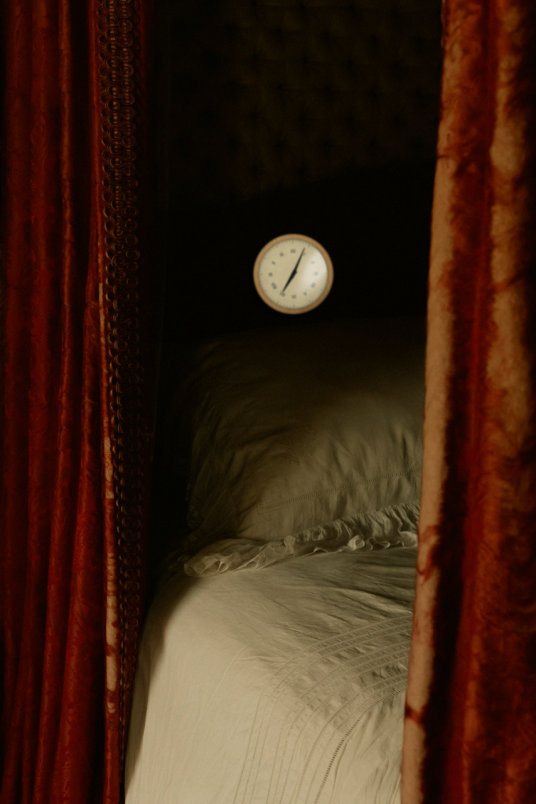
7:04
